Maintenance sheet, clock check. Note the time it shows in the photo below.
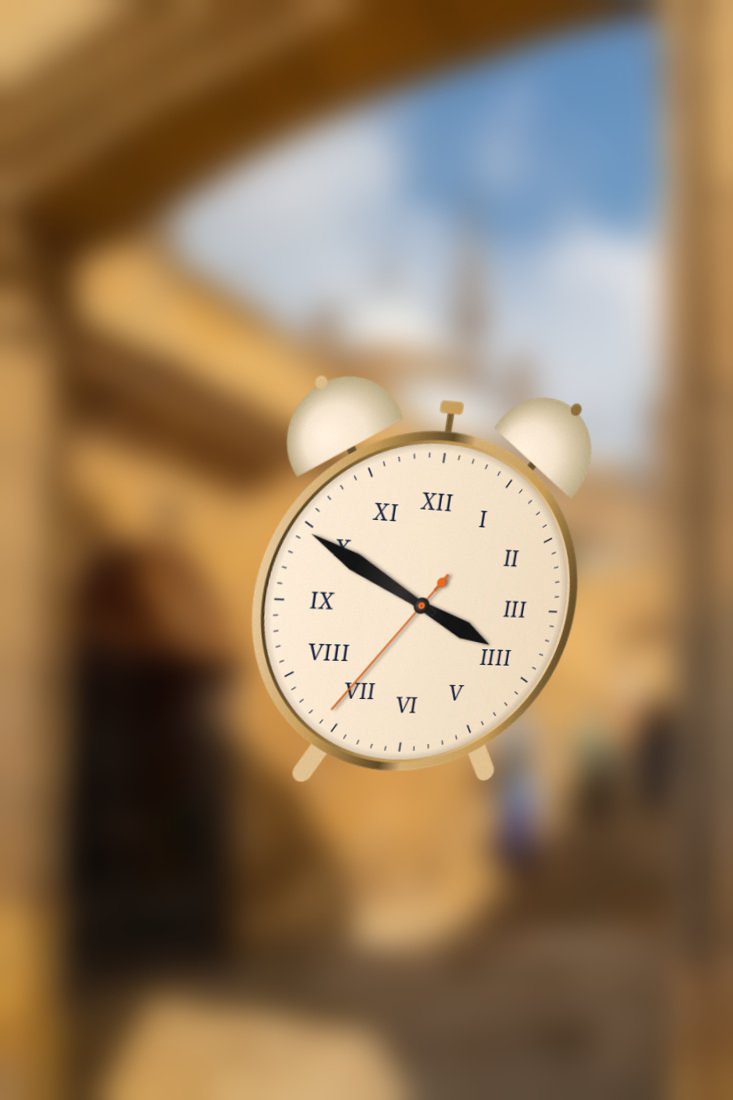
3:49:36
